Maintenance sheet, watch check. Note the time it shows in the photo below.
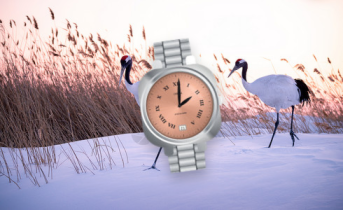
2:01
